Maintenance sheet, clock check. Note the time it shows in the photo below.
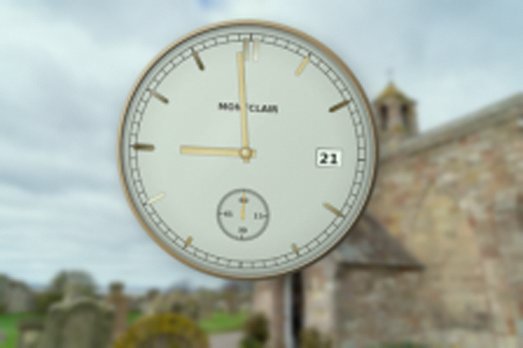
8:59
